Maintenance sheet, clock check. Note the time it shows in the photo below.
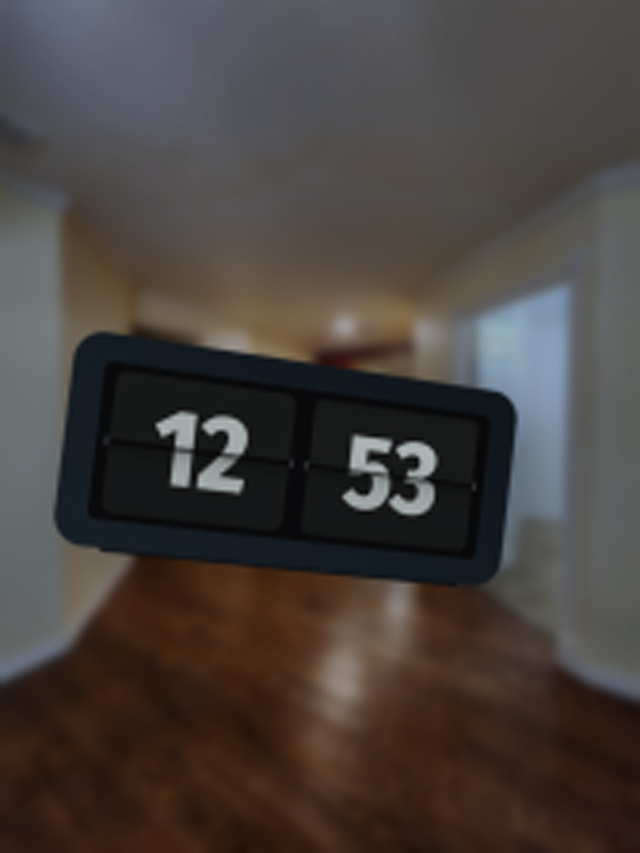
12:53
